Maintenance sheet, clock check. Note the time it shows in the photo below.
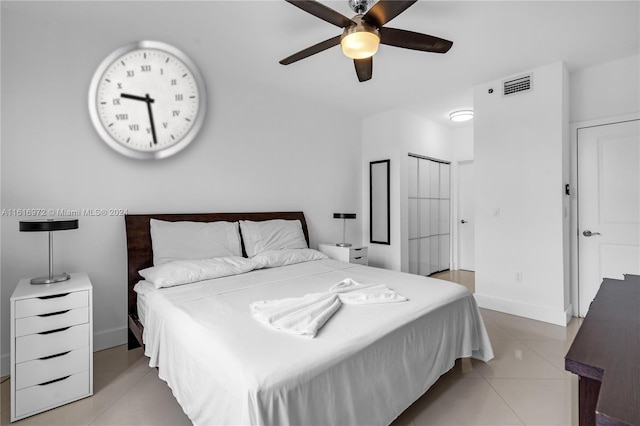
9:29
